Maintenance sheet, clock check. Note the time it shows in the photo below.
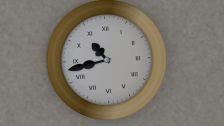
10:43
